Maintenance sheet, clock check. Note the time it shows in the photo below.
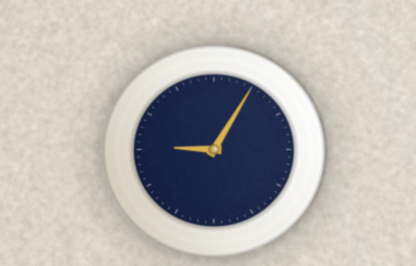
9:05
